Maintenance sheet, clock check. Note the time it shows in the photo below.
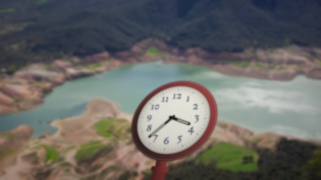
3:37
